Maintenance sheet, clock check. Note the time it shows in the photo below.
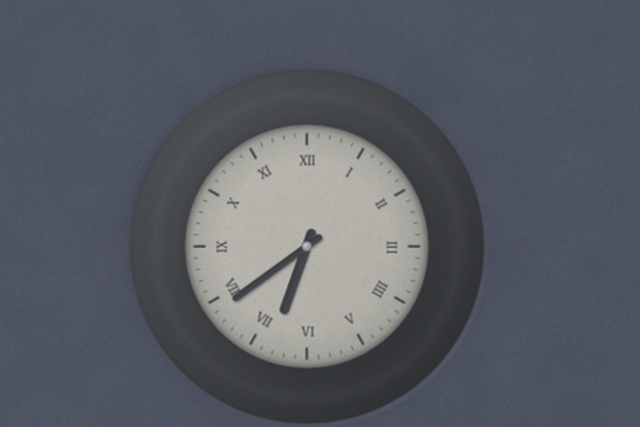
6:39
